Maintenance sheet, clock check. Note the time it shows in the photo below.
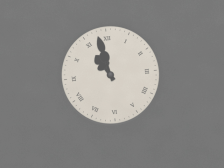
10:58
